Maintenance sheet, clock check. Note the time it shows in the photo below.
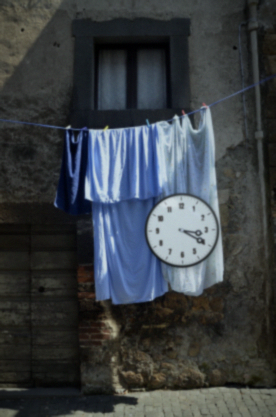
3:20
